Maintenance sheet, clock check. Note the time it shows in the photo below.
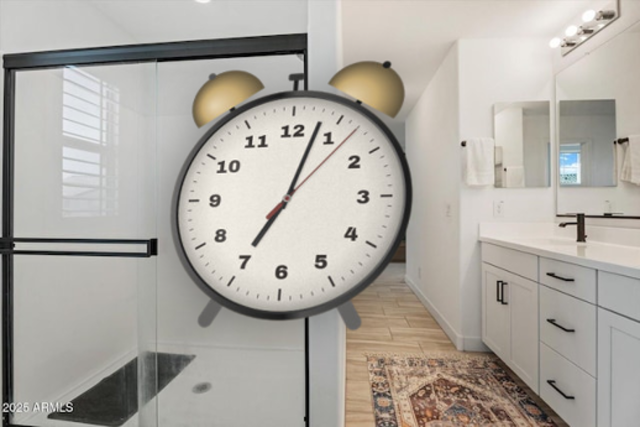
7:03:07
